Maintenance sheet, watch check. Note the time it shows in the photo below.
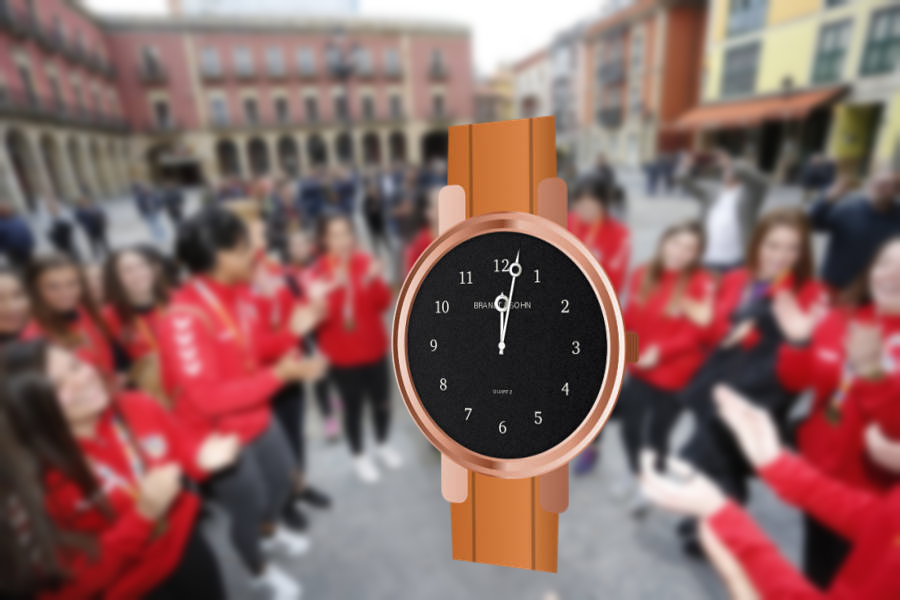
12:02
